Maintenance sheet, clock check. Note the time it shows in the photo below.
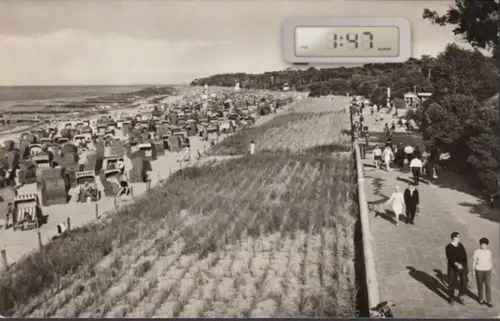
1:47
